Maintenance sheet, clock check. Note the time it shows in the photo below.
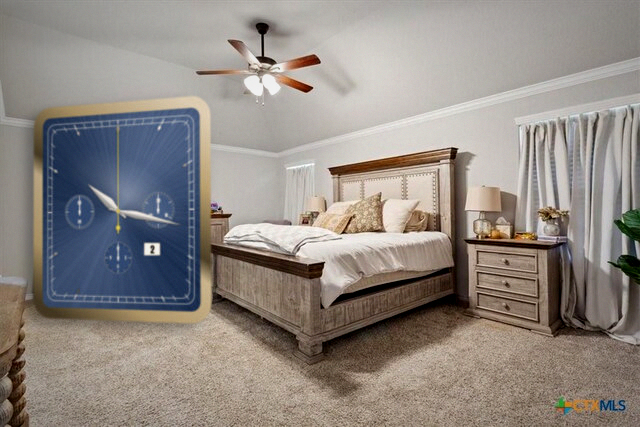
10:17
